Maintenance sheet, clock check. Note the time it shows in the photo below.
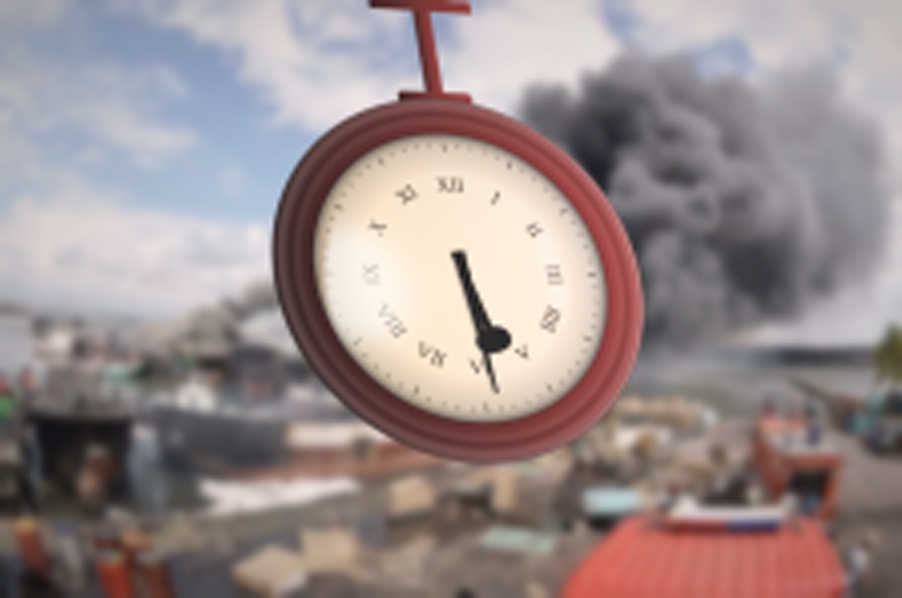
5:29
